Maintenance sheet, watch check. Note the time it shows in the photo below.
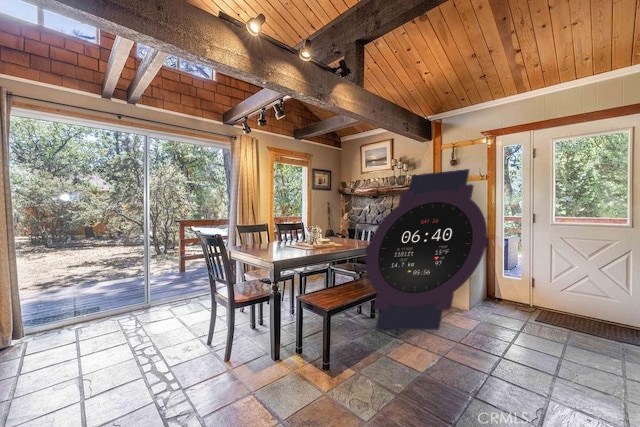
6:40
